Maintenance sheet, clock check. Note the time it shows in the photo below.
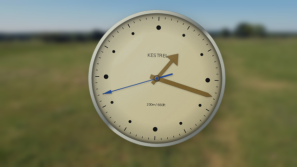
1:17:42
